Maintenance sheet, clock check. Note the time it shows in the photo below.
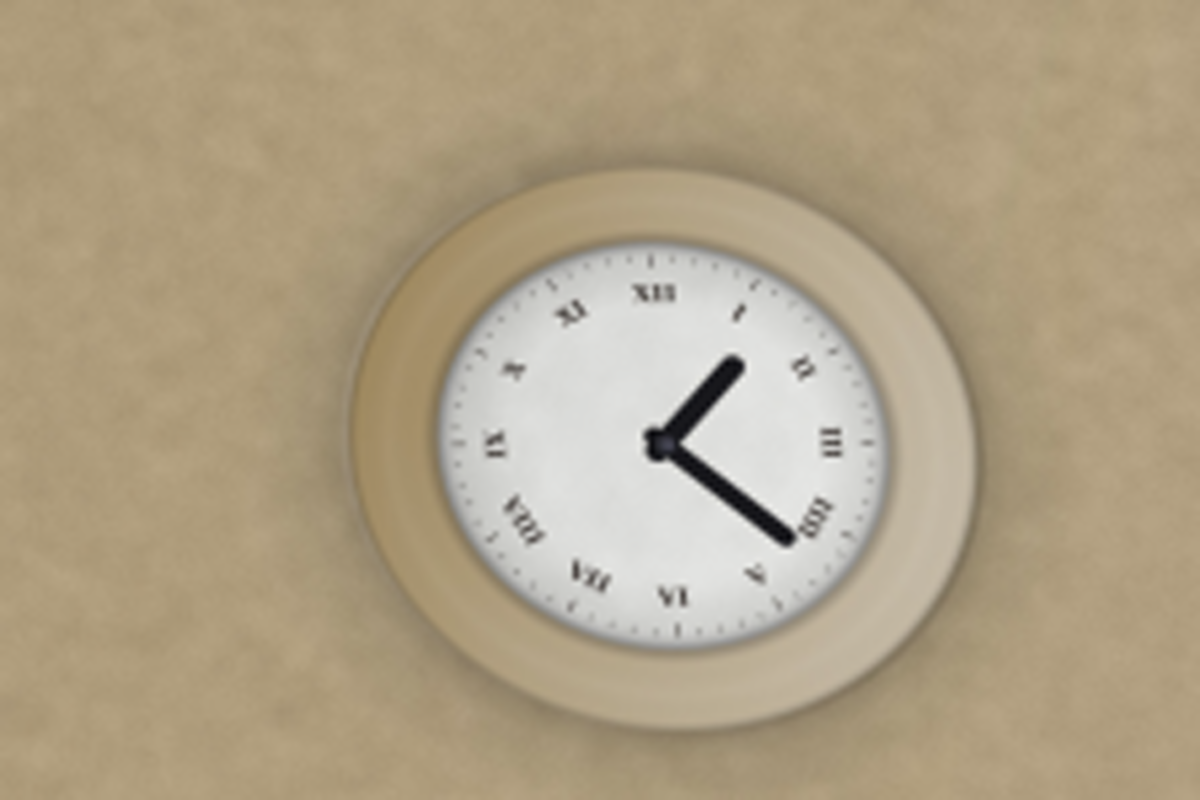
1:22
